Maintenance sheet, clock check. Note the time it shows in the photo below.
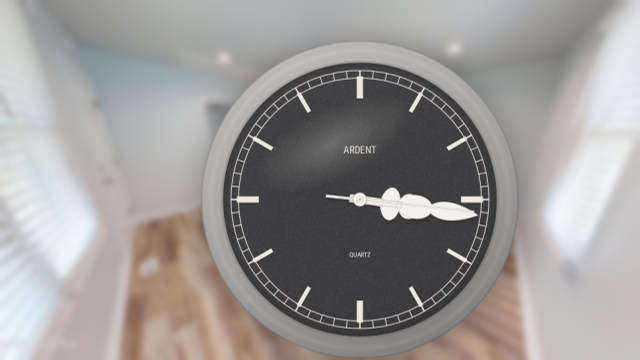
3:16:16
